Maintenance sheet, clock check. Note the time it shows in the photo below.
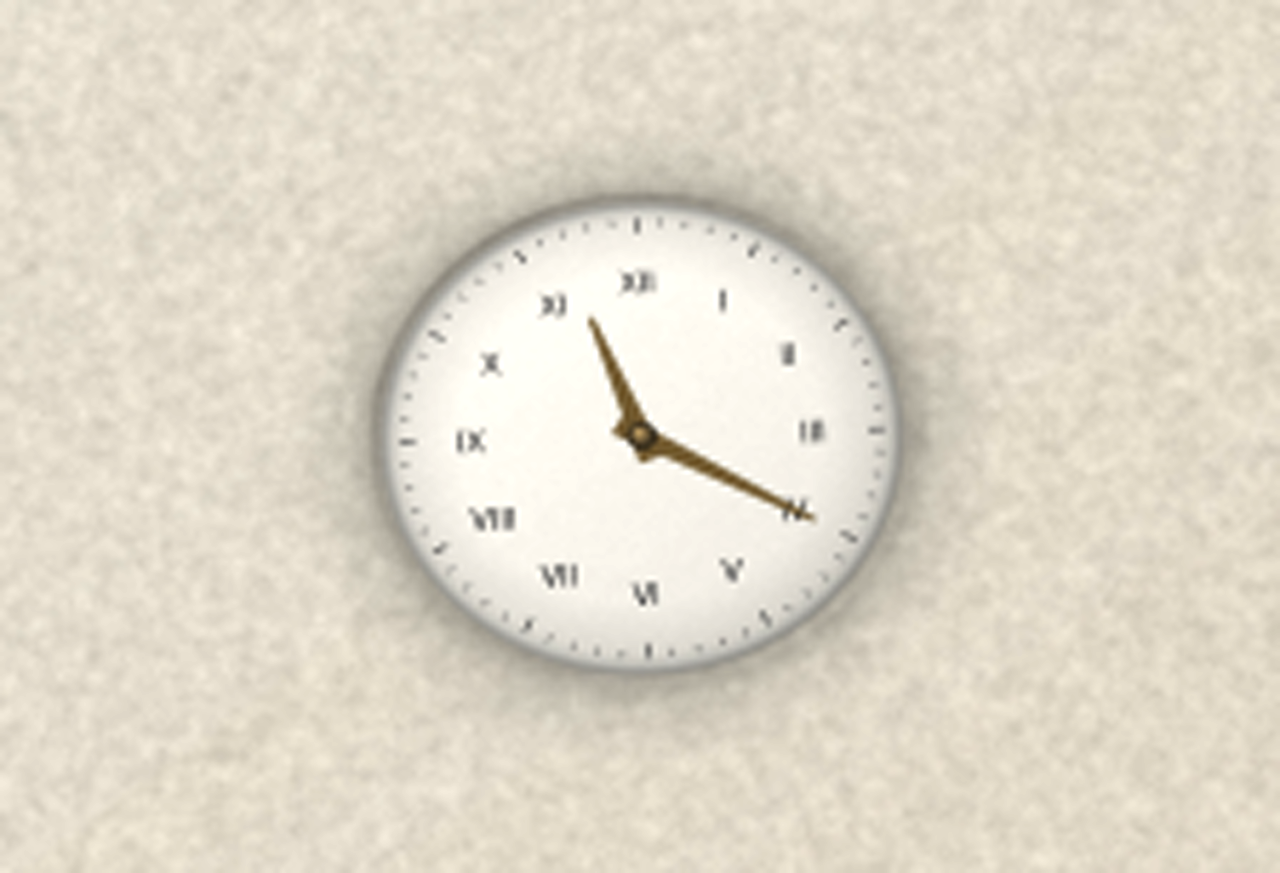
11:20
